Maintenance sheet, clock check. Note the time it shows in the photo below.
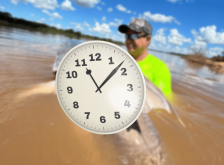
11:08
